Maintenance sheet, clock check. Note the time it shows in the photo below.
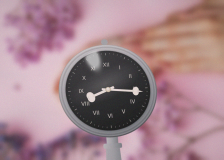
8:16
